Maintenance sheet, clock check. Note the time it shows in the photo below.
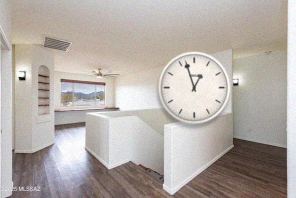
12:57
